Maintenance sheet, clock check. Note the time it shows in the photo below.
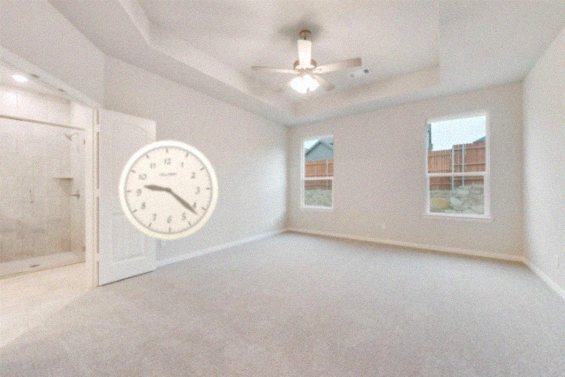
9:22
